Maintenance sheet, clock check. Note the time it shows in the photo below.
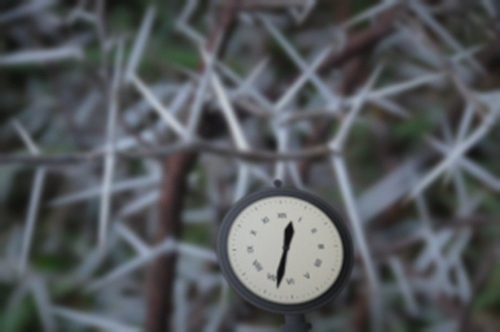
12:33
